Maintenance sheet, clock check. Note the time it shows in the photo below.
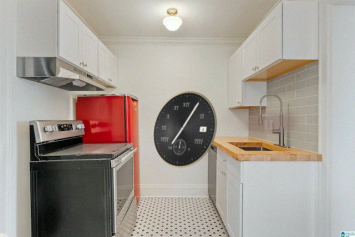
7:05
